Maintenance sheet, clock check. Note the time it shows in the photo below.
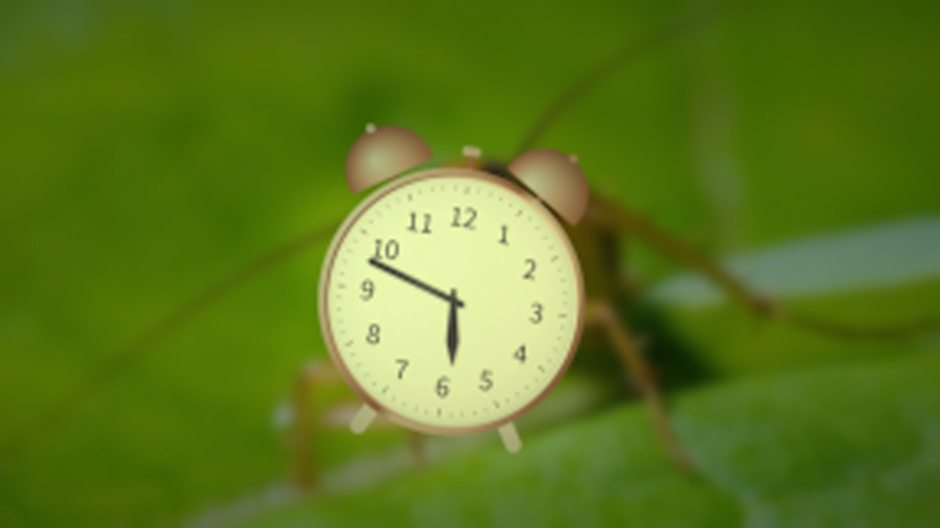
5:48
